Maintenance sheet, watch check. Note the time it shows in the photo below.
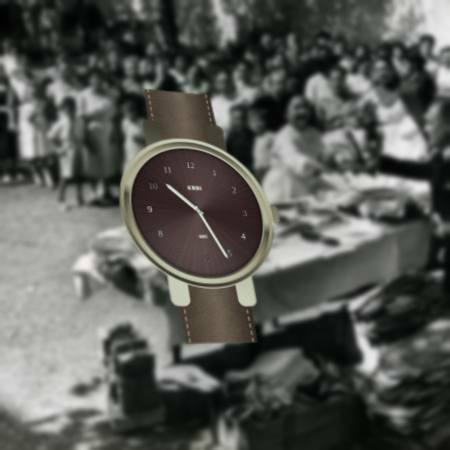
10:26
